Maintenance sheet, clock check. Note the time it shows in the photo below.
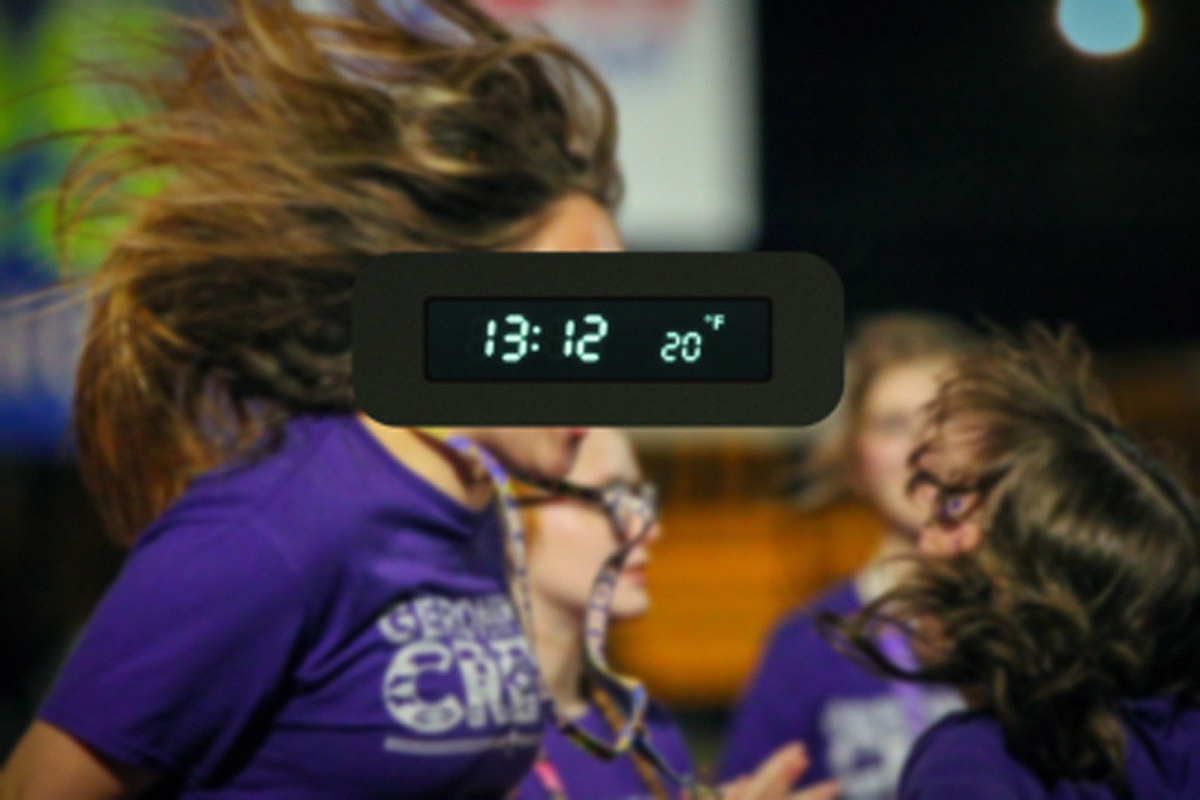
13:12
